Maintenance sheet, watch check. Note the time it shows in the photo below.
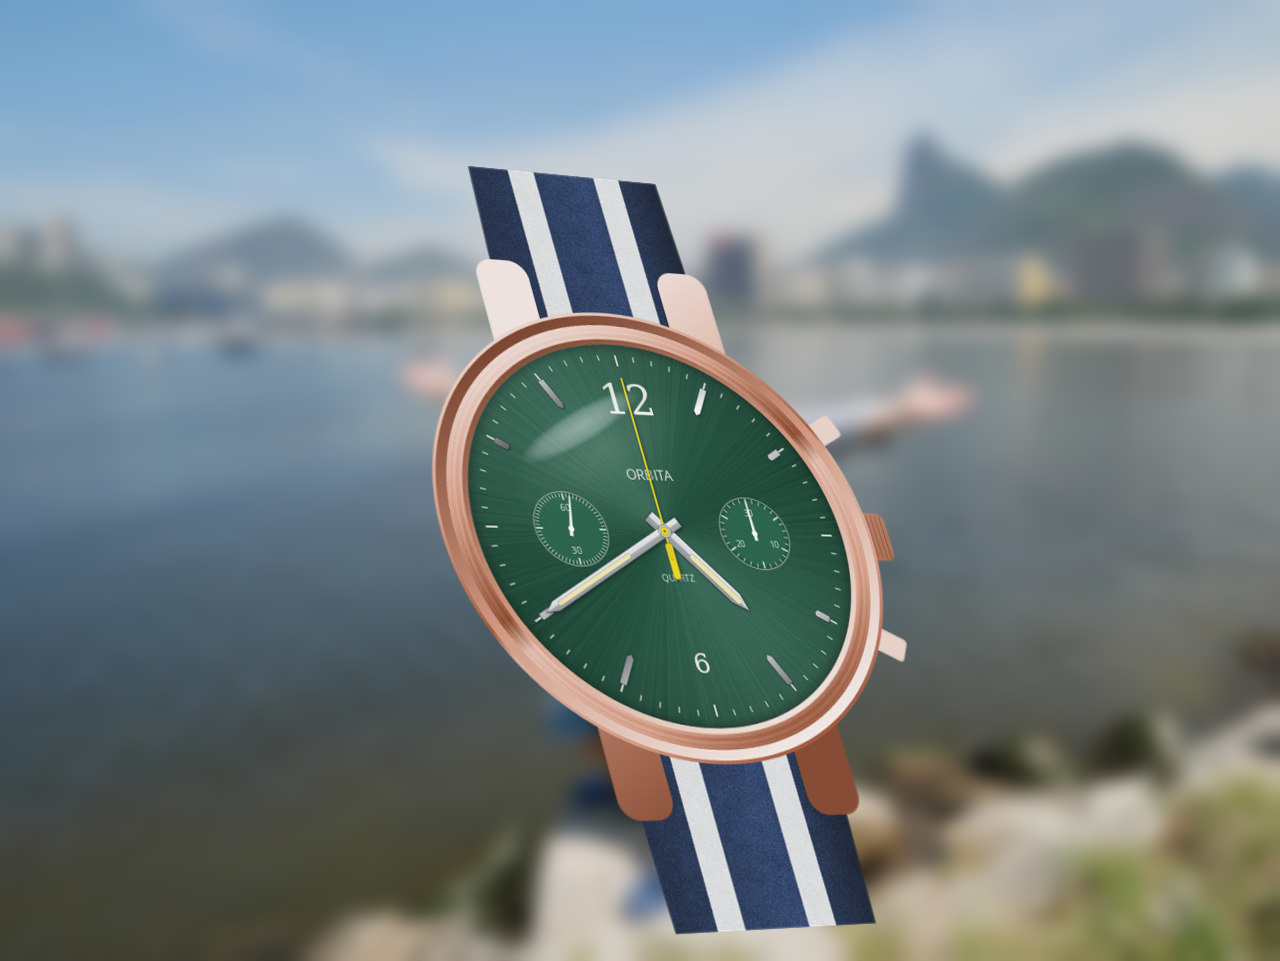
4:40:02
